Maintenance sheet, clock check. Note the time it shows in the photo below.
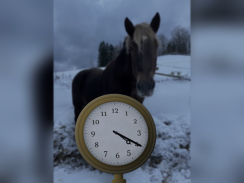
4:20
